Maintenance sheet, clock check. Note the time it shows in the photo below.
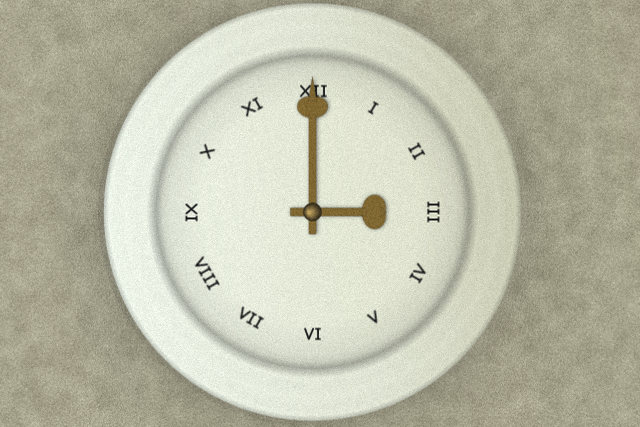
3:00
